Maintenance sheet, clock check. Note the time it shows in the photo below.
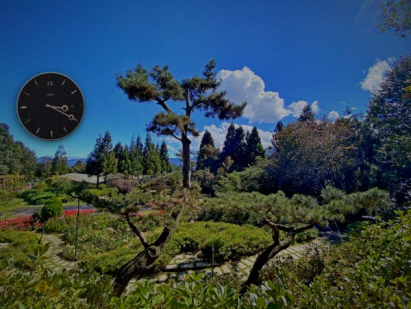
3:20
